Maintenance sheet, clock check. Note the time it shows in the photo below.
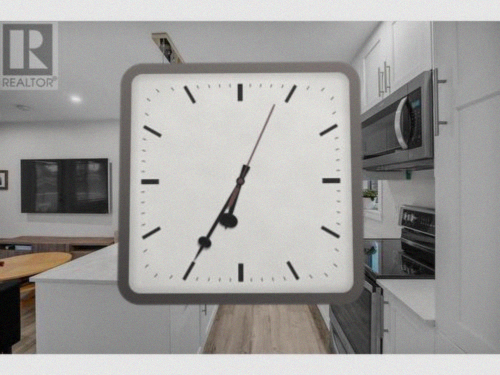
6:35:04
